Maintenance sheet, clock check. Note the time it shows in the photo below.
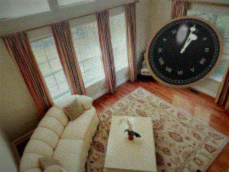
1:03
